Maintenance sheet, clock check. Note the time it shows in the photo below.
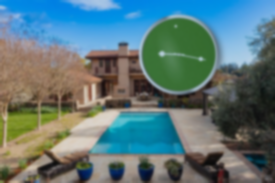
9:18
